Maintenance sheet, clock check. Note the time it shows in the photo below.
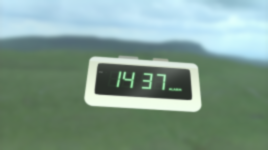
14:37
